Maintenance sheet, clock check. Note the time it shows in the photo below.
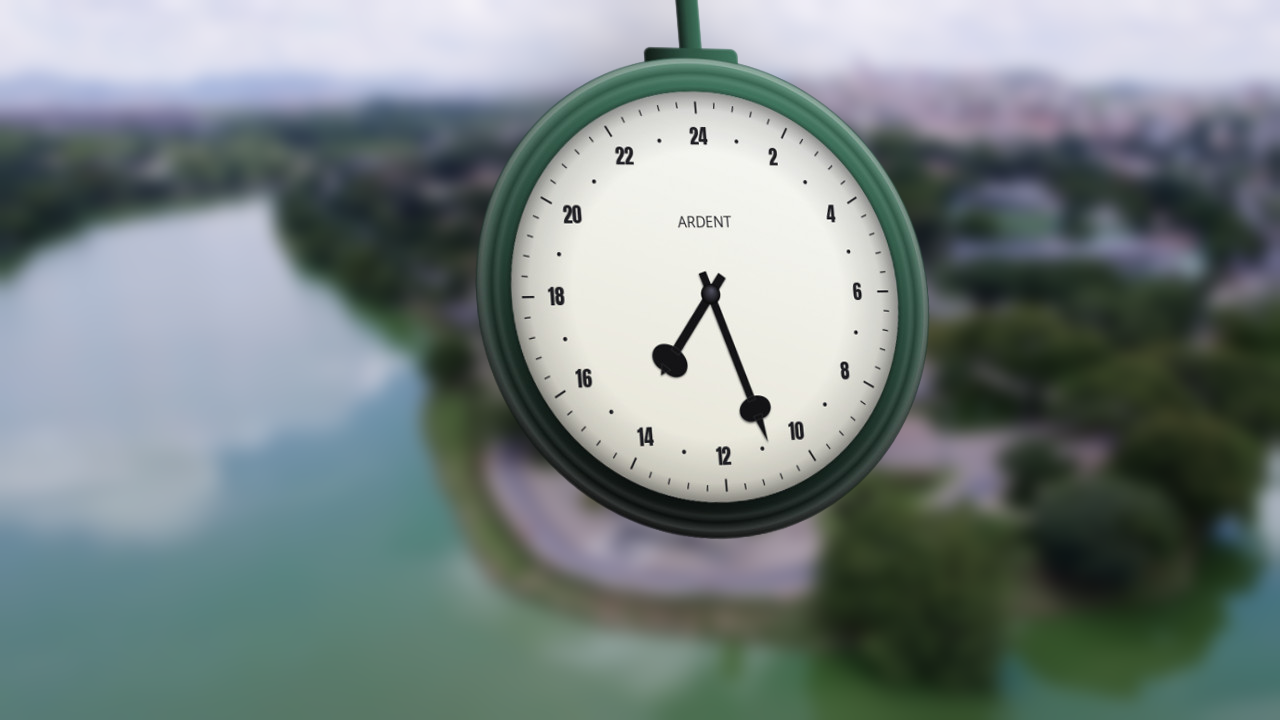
14:27
